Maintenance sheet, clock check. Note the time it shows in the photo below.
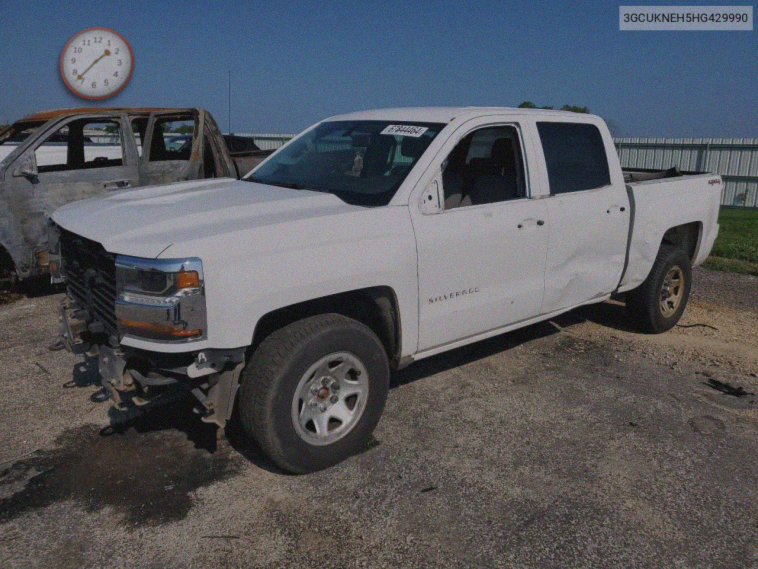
1:37
